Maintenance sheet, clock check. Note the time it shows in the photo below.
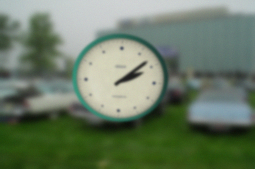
2:08
